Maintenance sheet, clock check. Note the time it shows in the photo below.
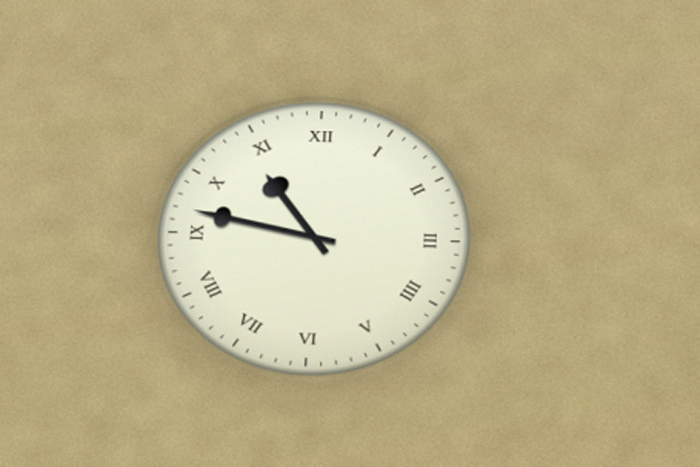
10:47
